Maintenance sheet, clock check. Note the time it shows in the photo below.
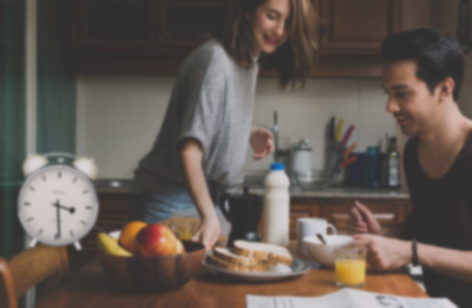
3:29
